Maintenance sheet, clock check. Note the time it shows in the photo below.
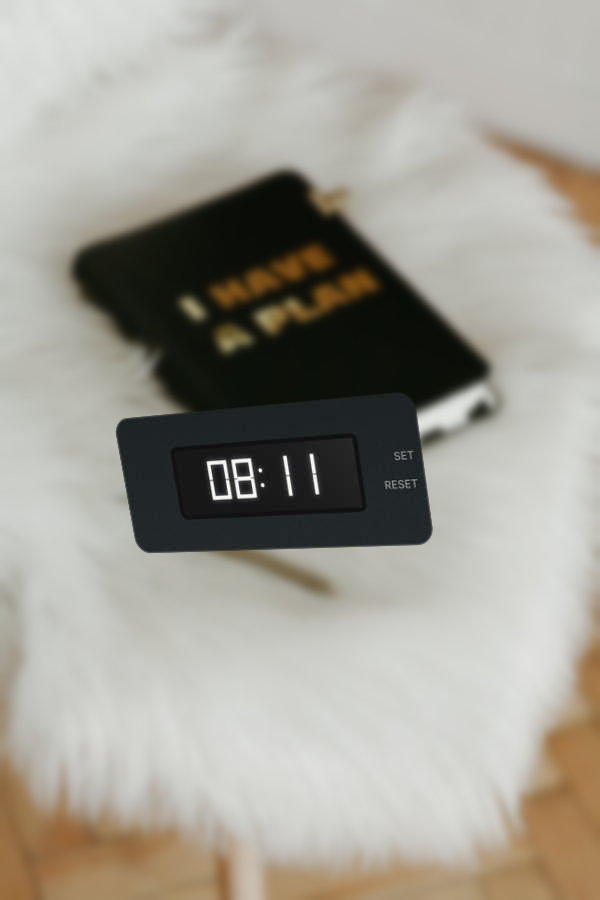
8:11
